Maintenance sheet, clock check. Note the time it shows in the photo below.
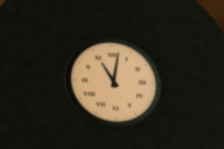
11:02
